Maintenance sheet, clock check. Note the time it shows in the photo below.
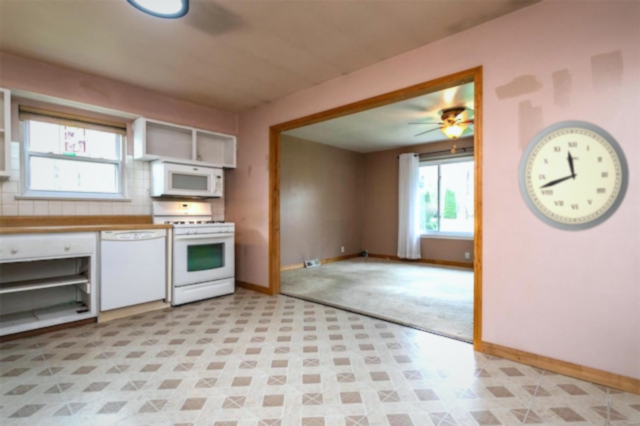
11:42
